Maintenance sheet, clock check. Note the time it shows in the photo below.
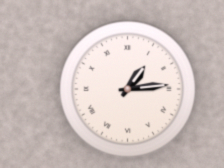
1:14
